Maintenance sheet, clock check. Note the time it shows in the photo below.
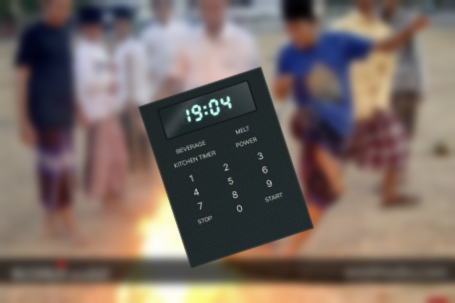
19:04
